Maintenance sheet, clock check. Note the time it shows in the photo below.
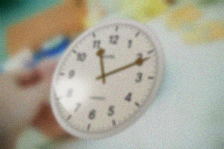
11:11
